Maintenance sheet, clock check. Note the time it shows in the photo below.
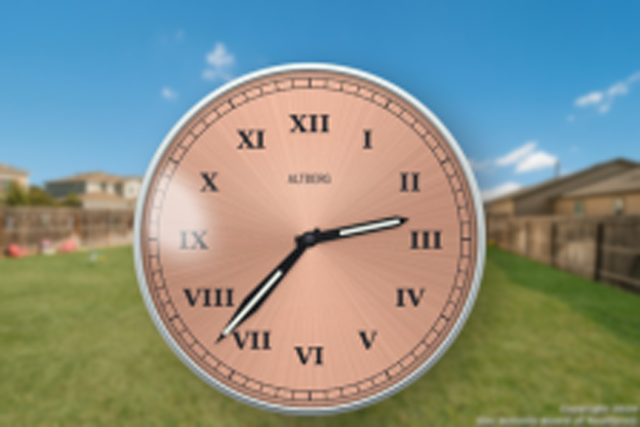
2:37
